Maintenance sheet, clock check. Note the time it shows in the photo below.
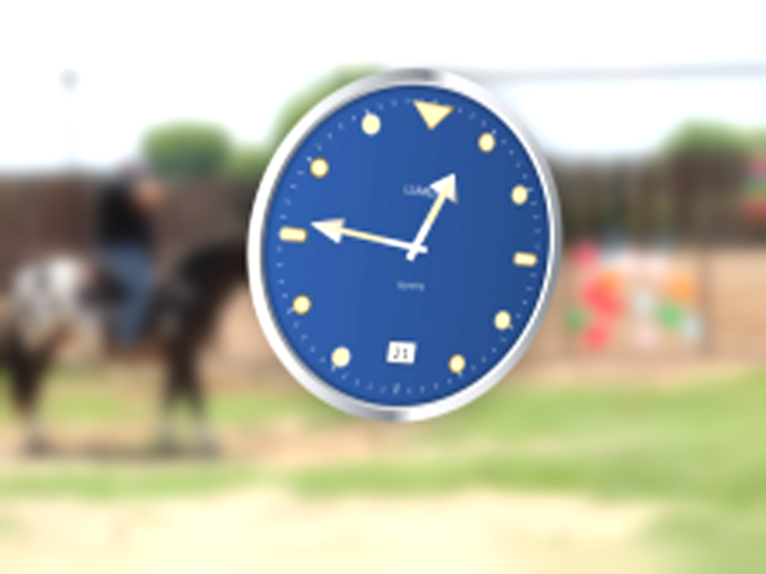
12:46
